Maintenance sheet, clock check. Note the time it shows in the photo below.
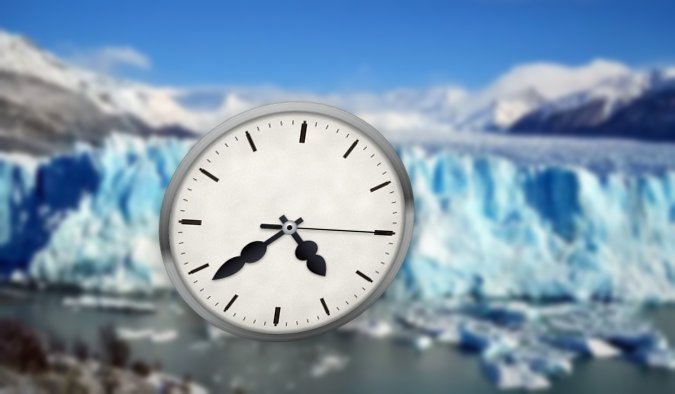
4:38:15
